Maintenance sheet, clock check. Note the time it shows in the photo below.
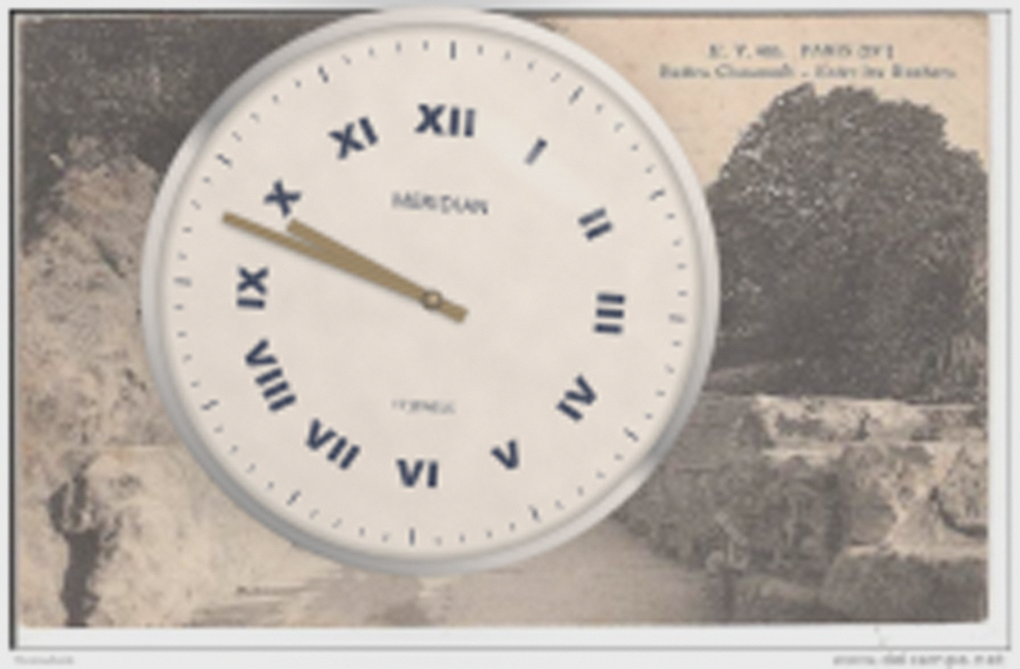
9:48
